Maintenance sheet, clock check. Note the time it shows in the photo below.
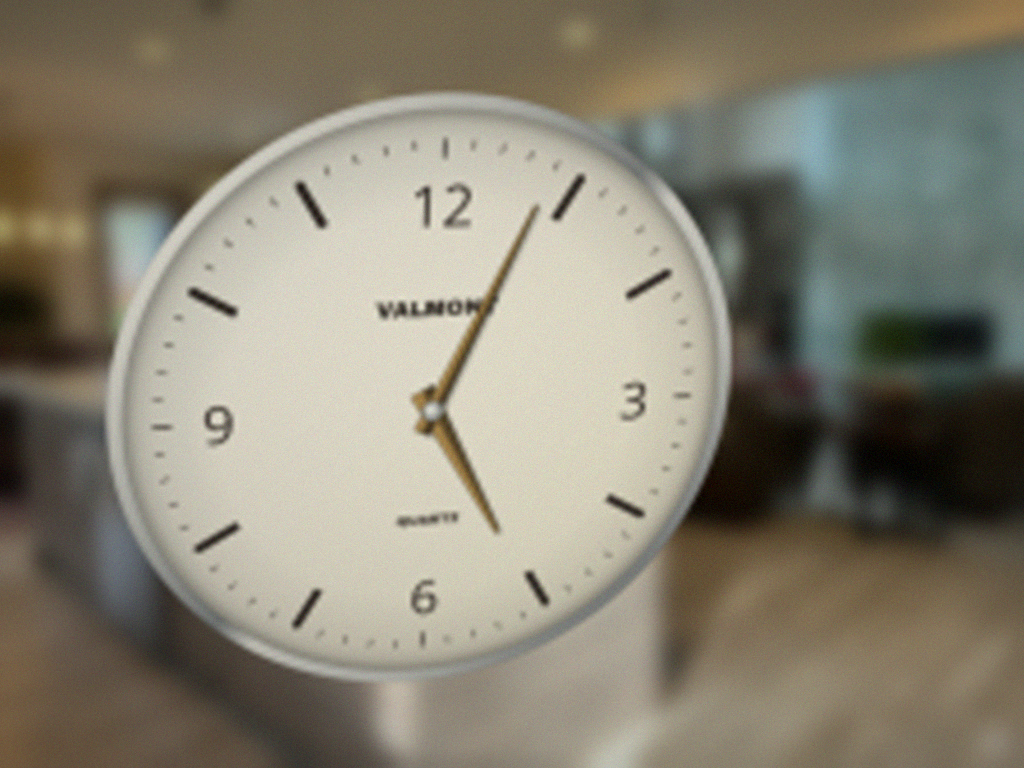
5:04
